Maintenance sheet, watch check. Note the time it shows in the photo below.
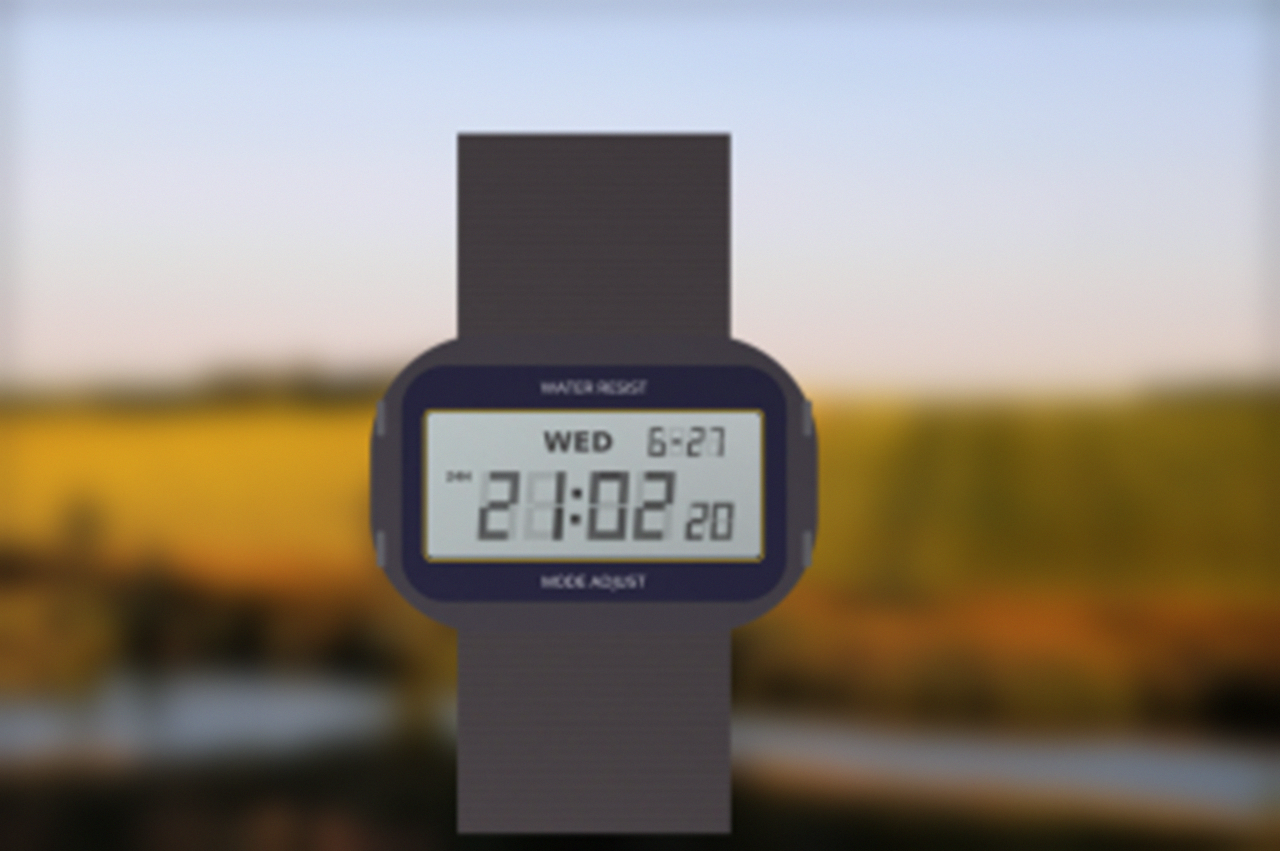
21:02:20
